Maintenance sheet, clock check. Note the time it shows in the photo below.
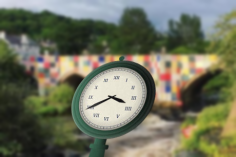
3:40
